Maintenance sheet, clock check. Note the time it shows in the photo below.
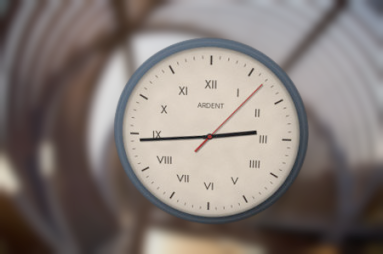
2:44:07
